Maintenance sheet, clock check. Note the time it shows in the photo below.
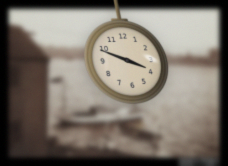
3:49
